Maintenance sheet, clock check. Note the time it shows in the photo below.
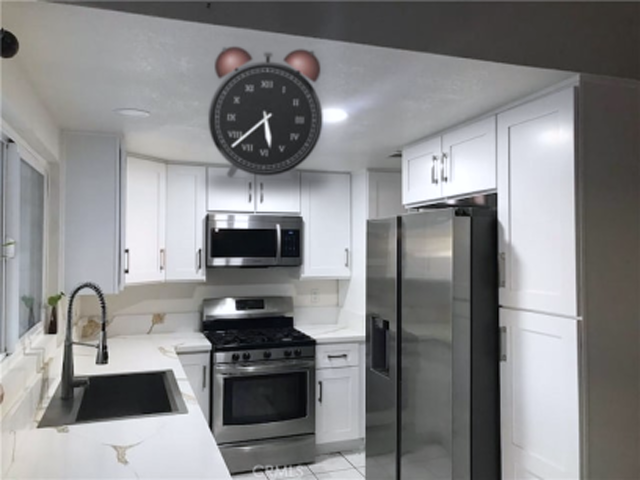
5:38
